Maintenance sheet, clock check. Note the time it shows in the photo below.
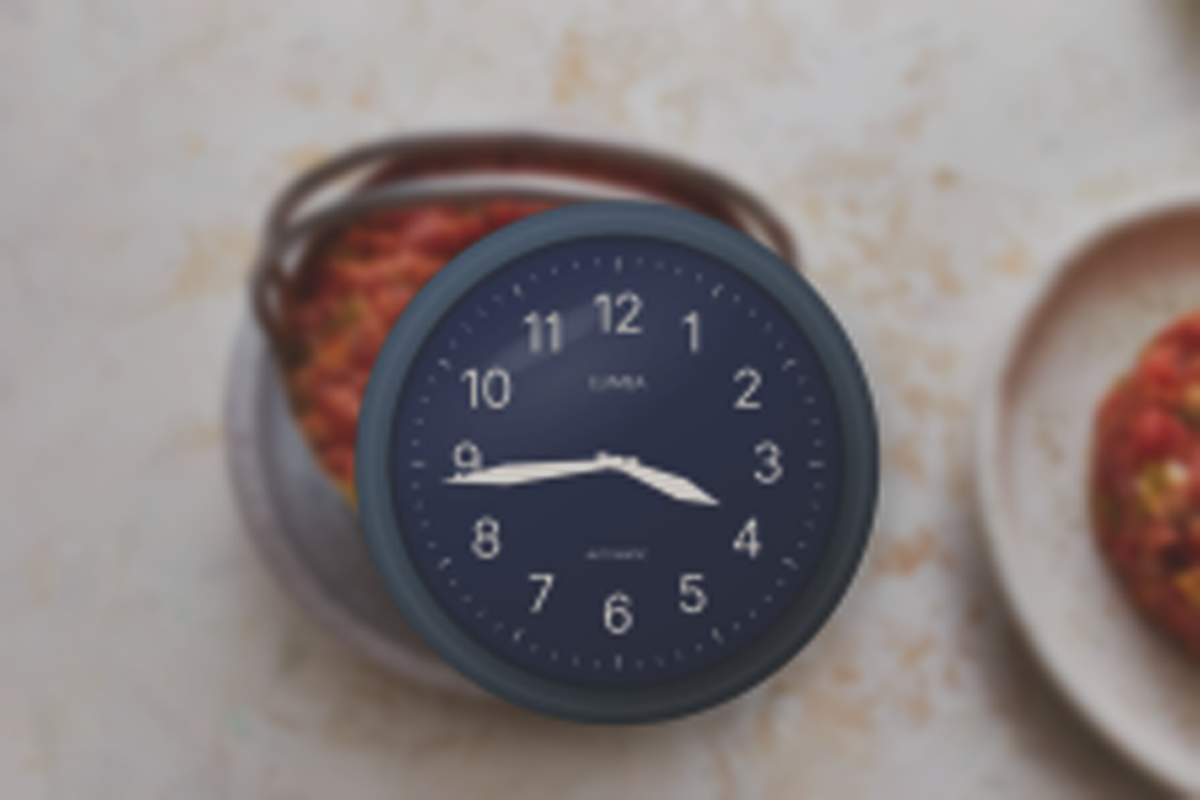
3:44
